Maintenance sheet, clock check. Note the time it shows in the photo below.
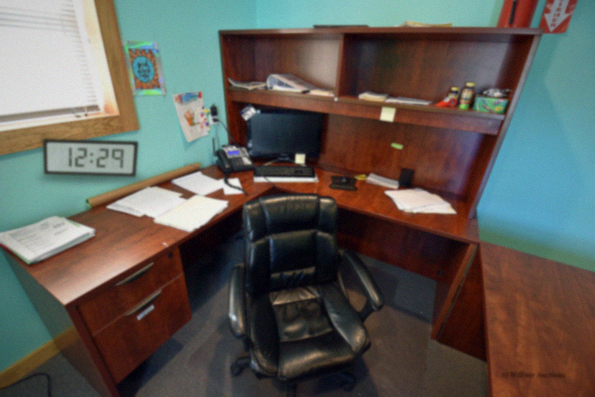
12:29
